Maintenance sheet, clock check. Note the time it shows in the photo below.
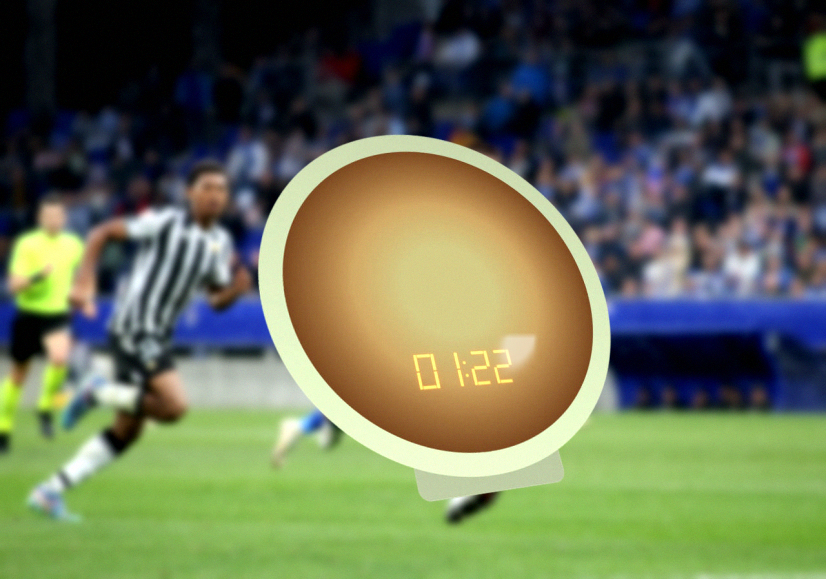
1:22
